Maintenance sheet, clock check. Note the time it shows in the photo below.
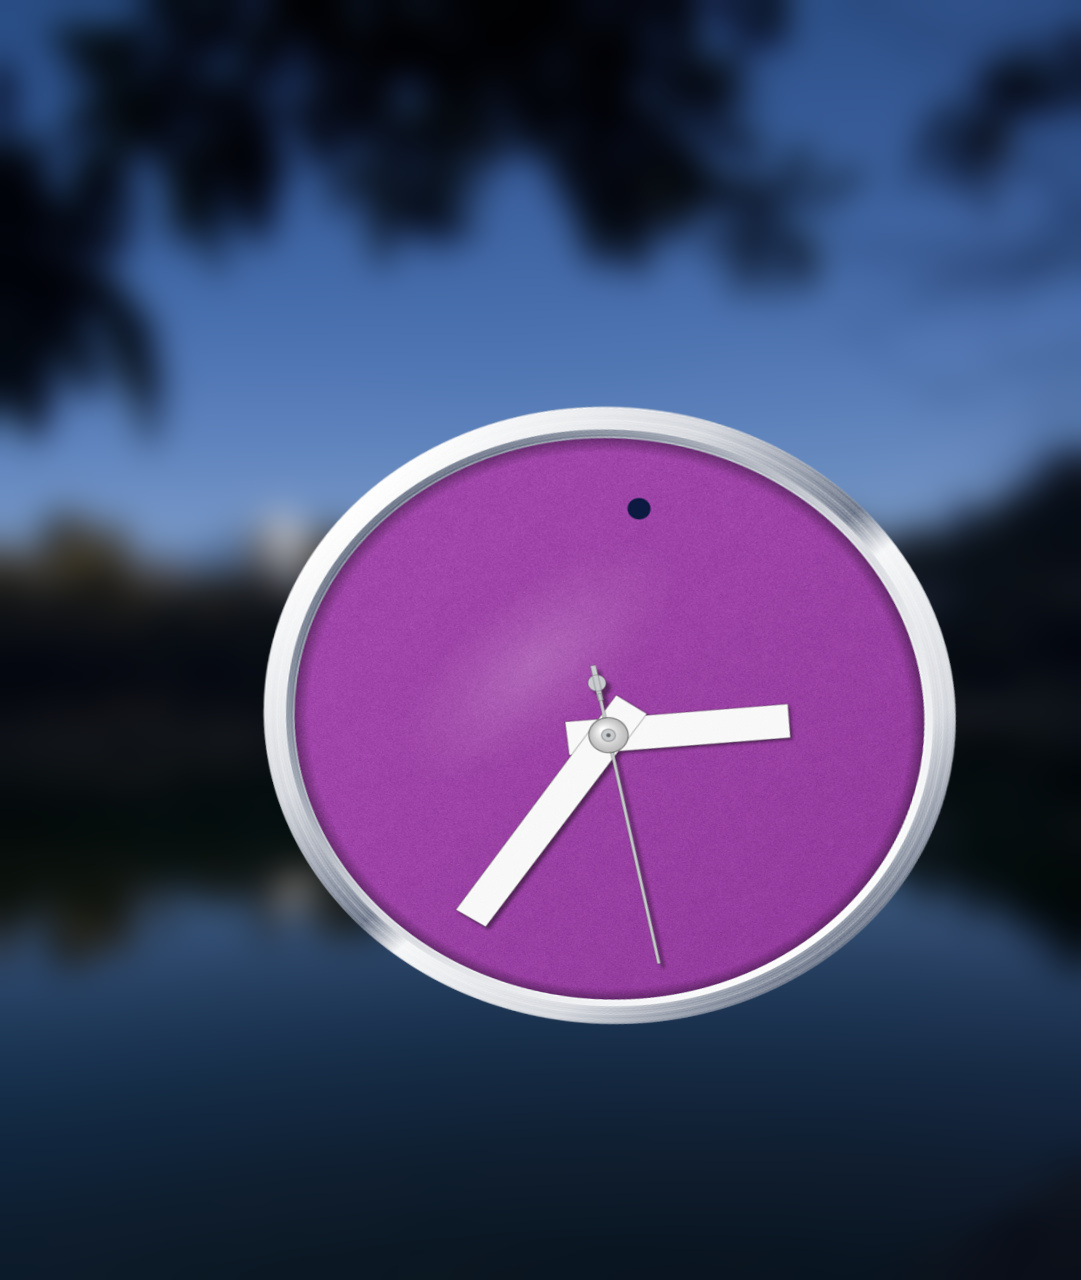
2:34:27
